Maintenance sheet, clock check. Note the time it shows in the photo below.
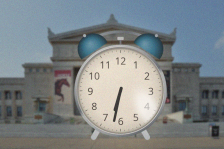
6:32
